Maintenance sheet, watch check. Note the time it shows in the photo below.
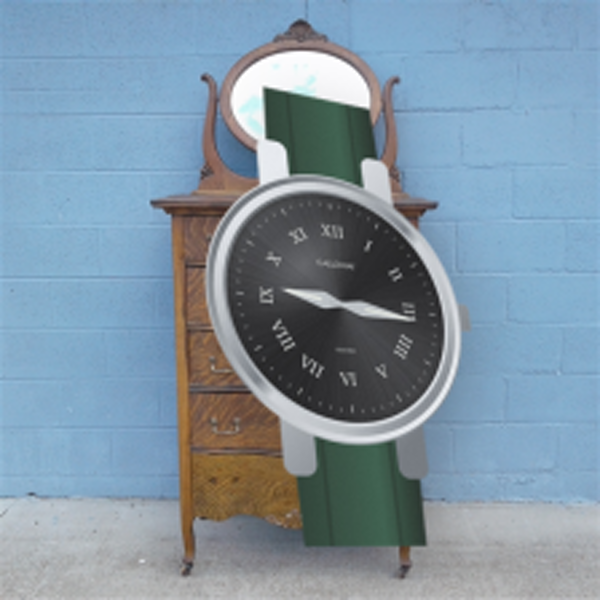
9:16
